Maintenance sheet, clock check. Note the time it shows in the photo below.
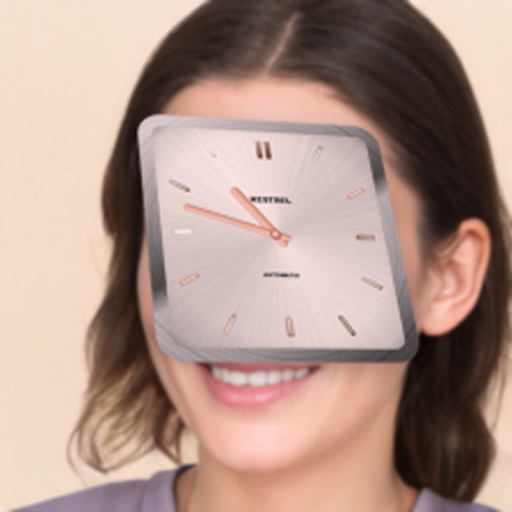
10:48
